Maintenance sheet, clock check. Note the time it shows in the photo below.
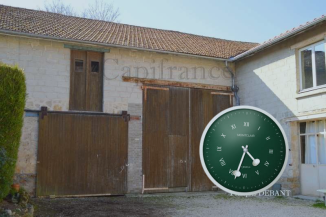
4:33
